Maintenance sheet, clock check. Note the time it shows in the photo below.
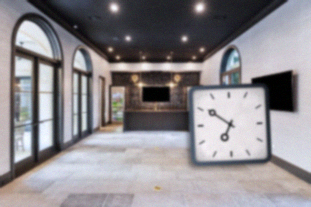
6:51
